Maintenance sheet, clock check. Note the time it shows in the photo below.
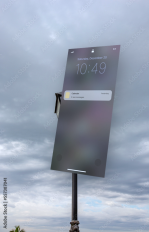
10:49
